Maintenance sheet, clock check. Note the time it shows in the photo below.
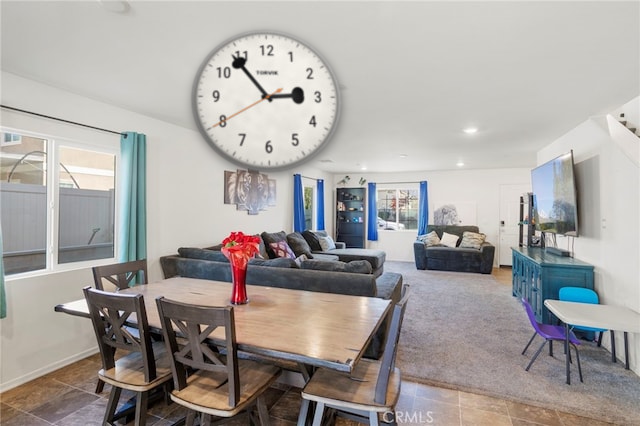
2:53:40
